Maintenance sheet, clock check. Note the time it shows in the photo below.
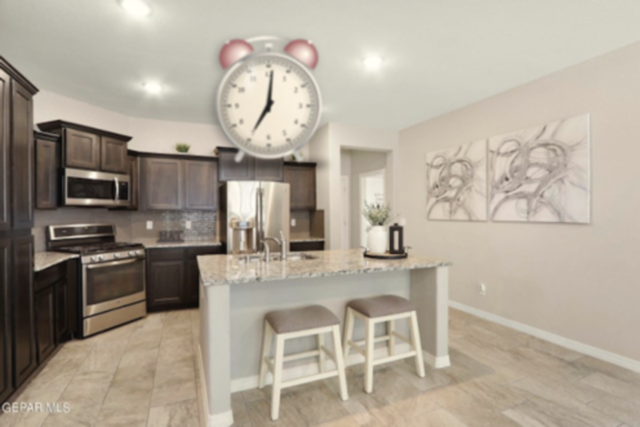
7:01
